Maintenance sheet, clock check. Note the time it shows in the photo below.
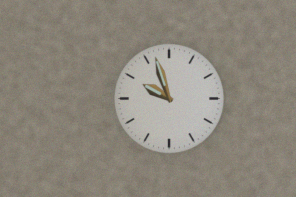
9:57
